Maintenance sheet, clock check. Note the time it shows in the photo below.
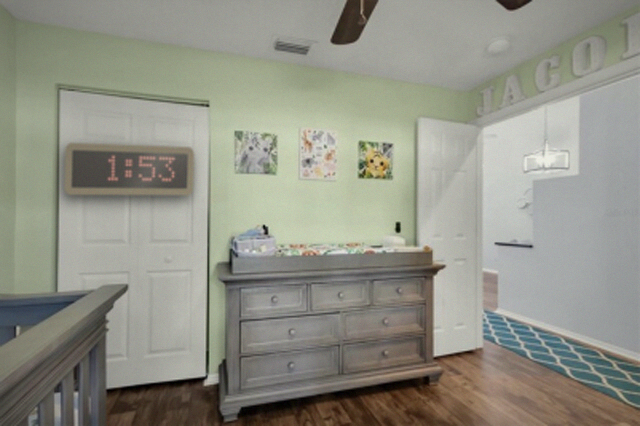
1:53
